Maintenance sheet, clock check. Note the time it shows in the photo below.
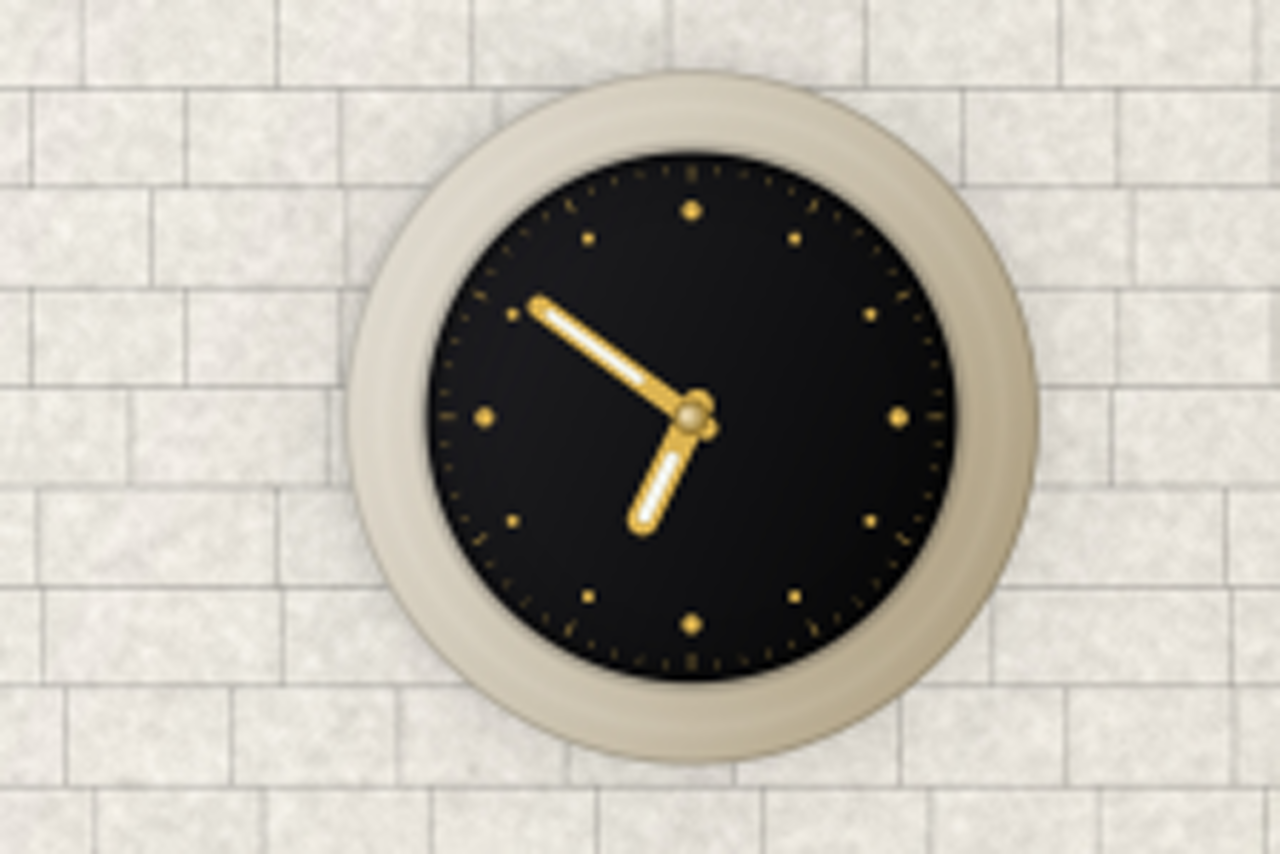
6:51
